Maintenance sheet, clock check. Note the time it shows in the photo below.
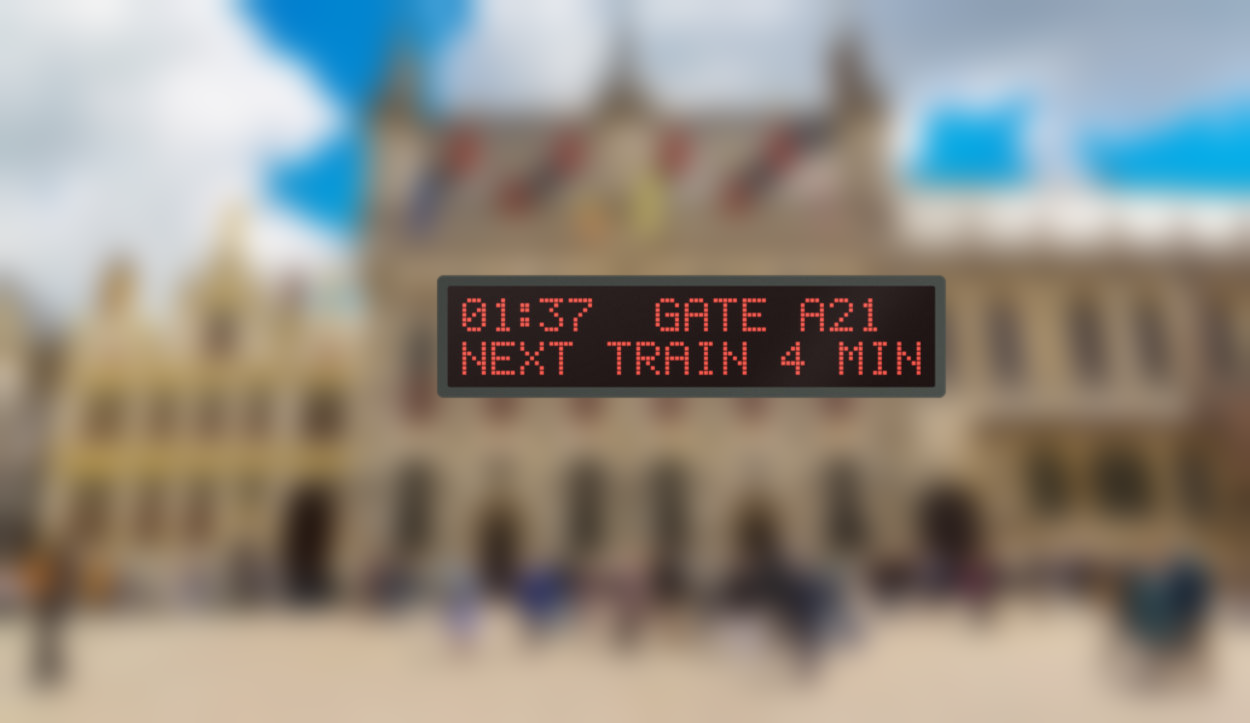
1:37
